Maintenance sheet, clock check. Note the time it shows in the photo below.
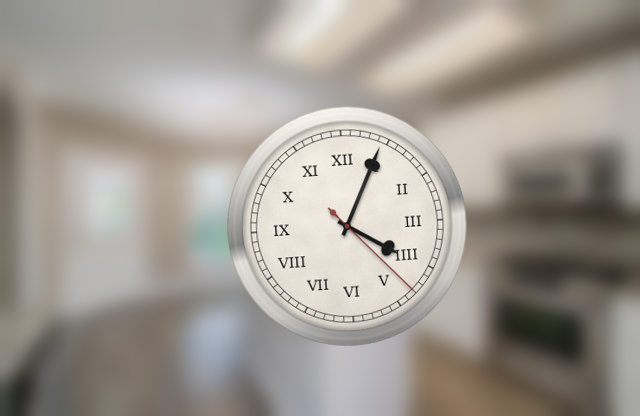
4:04:23
